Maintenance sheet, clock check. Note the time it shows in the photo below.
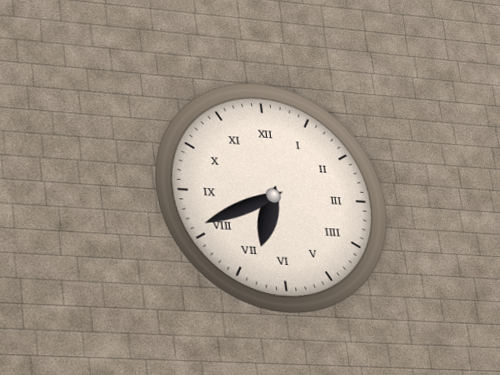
6:41
